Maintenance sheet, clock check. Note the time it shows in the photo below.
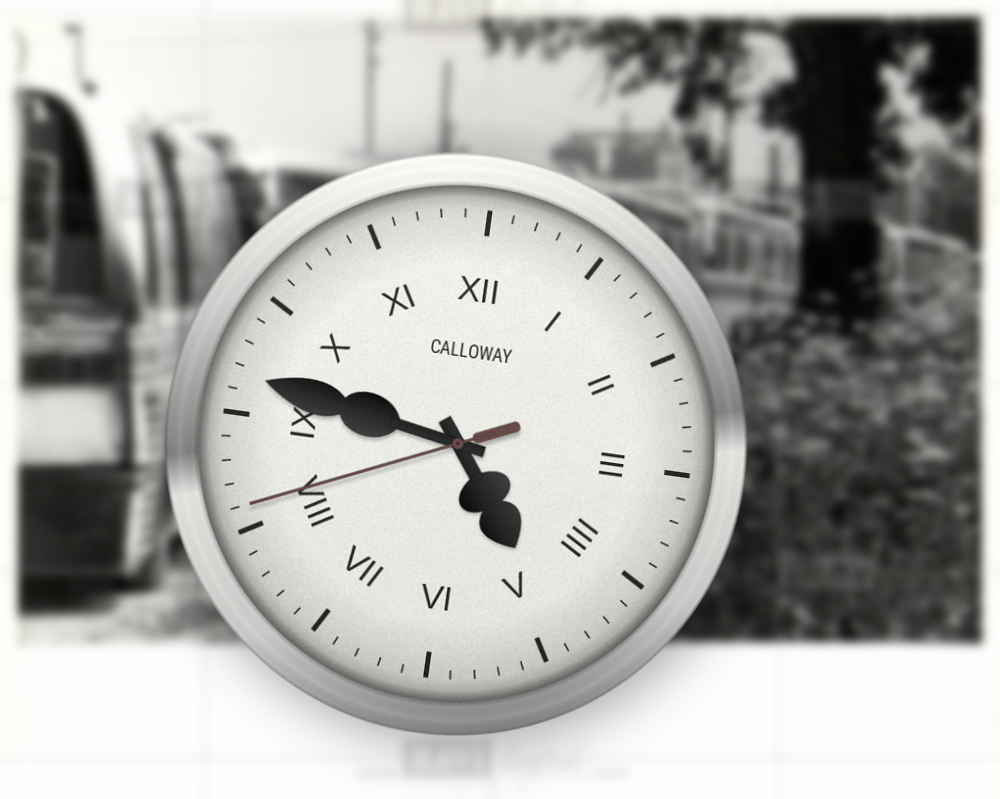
4:46:41
